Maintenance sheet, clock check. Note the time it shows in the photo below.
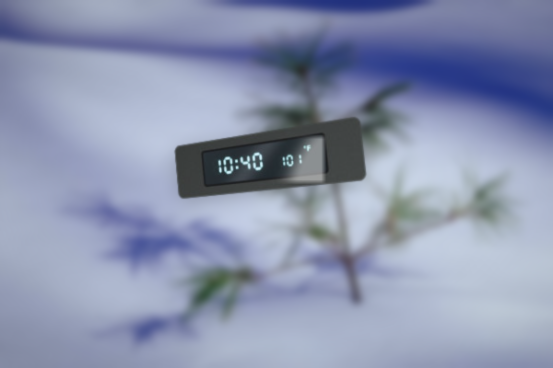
10:40
